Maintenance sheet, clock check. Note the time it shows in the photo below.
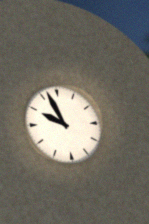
9:57
